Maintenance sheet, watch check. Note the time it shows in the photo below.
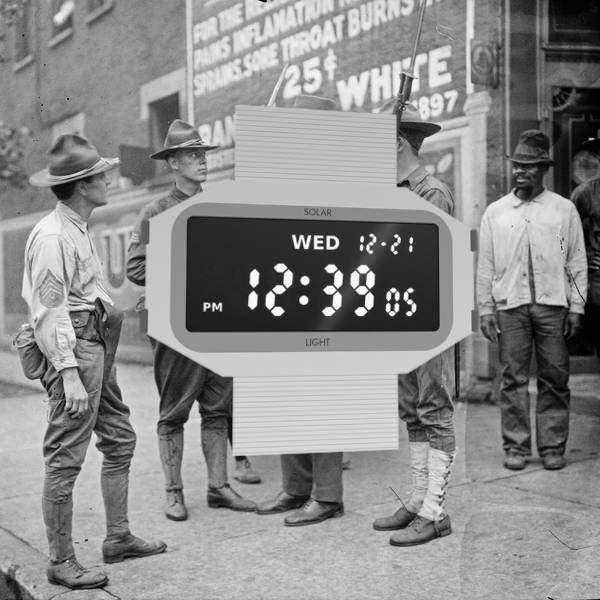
12:39:05
